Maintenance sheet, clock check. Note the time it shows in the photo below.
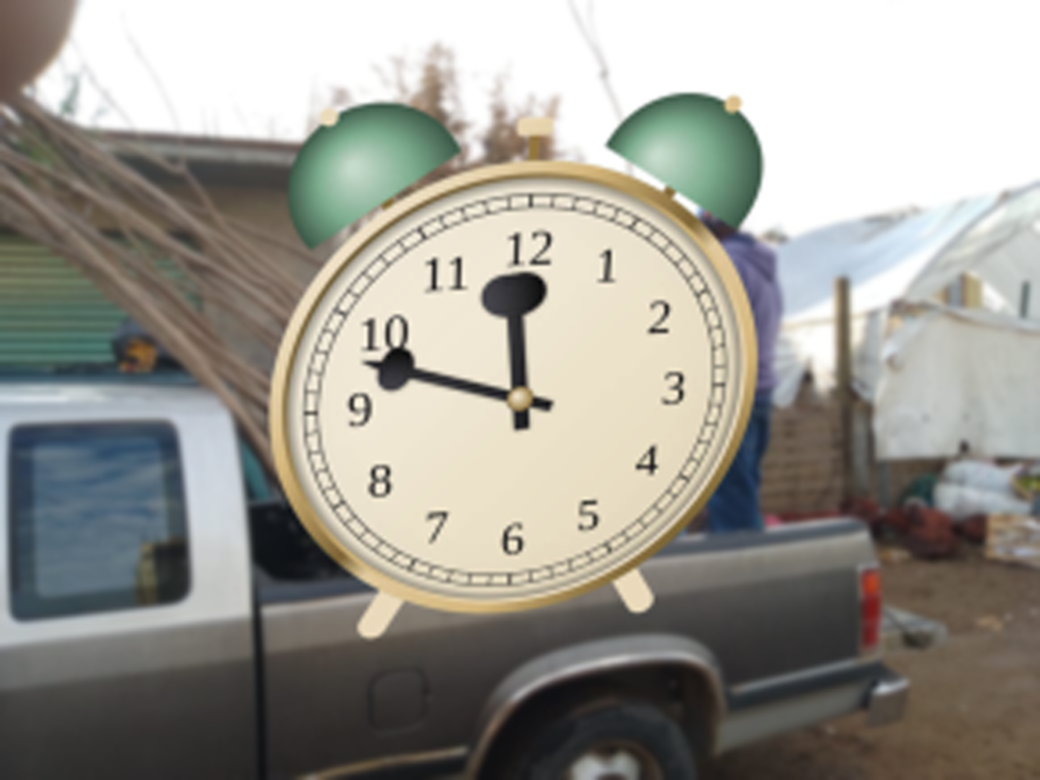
11:48
